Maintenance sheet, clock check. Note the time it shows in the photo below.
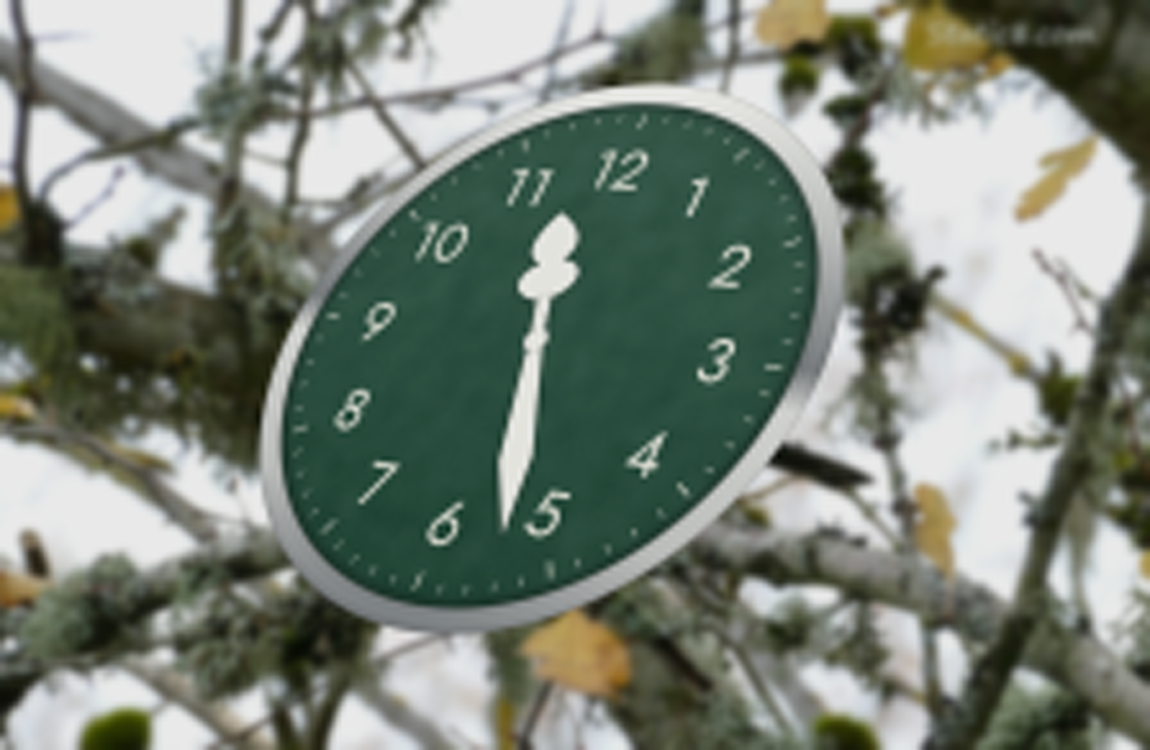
11:27
